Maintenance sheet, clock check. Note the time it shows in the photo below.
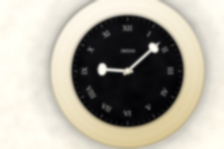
9:08
